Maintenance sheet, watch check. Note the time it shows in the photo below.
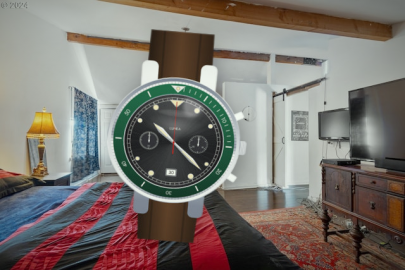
10:22
